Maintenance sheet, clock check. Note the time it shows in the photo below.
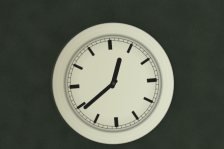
12:39
